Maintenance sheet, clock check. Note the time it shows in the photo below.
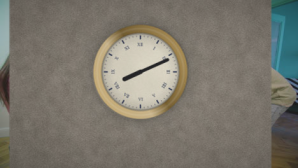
8:11
